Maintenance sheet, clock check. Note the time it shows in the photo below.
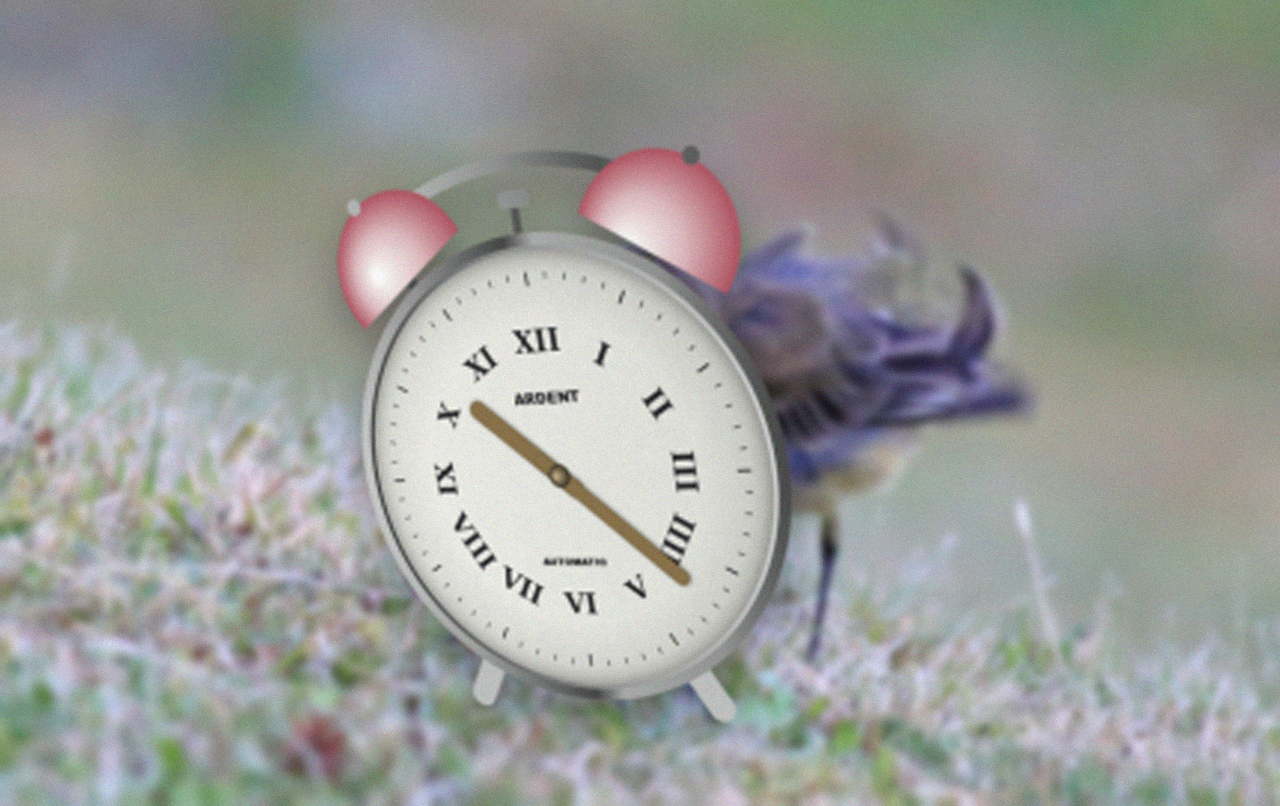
10:22
